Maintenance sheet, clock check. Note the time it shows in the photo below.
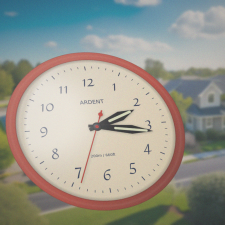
2:16:34
